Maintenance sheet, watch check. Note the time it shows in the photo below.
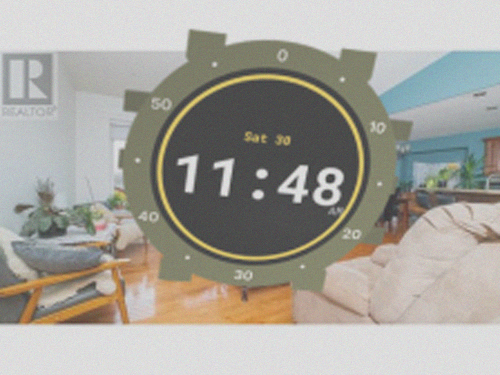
11:48
